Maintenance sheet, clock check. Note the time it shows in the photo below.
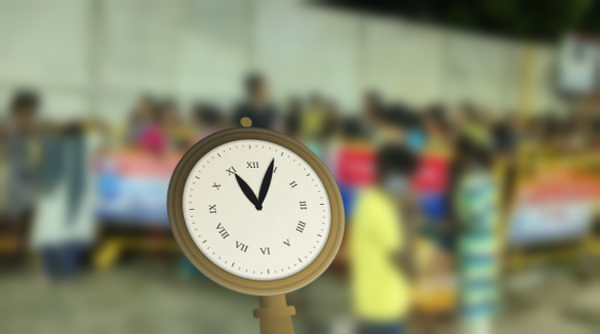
11:04
